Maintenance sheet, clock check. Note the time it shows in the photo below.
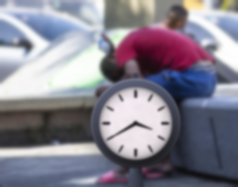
3:40
